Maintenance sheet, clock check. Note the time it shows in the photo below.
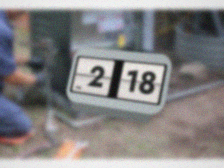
2:18
